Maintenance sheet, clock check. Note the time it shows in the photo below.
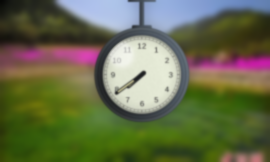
7:39
